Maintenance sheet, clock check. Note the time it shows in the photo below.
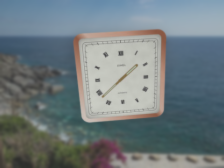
1:38
